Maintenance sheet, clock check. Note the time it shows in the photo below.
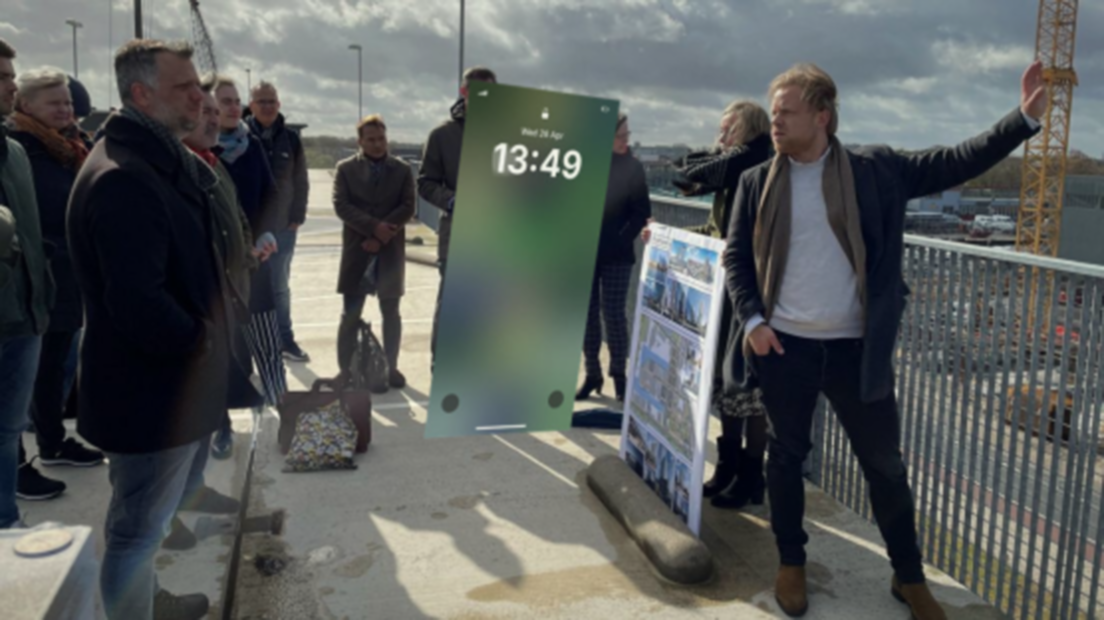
13:49
